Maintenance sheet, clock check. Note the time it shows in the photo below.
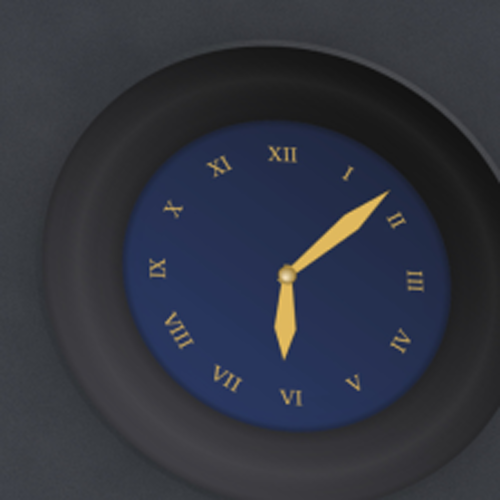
6:08
